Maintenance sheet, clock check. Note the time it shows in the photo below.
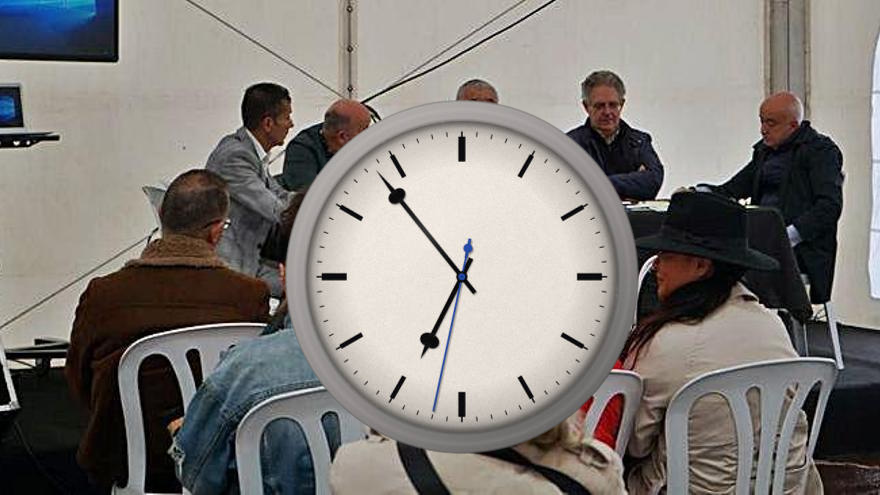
6:53:32
